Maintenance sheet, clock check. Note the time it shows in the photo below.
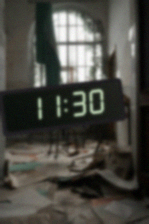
11:30
